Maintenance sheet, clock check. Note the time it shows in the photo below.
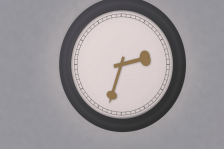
2:33
